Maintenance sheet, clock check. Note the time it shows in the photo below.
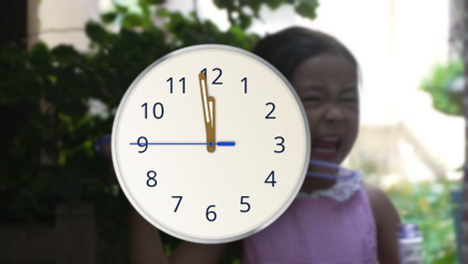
11:58:45
